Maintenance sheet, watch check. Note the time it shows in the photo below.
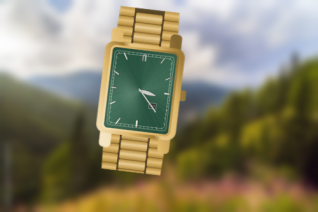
3:23
